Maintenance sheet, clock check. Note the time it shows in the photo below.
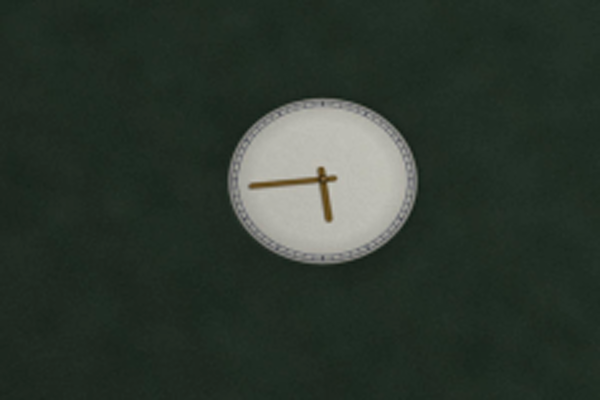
5:44
